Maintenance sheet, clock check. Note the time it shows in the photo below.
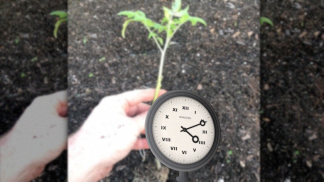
4:11
